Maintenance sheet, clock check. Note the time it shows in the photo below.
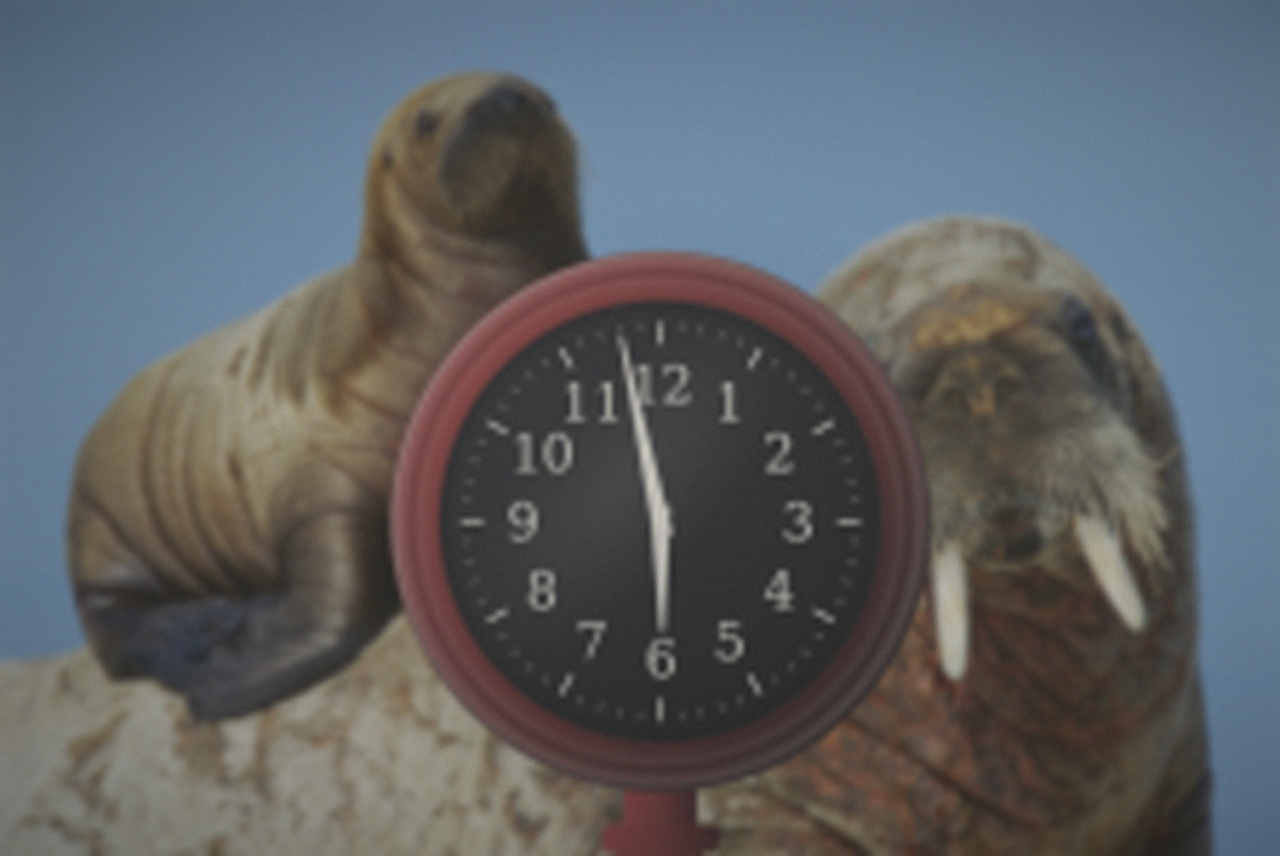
5:58
